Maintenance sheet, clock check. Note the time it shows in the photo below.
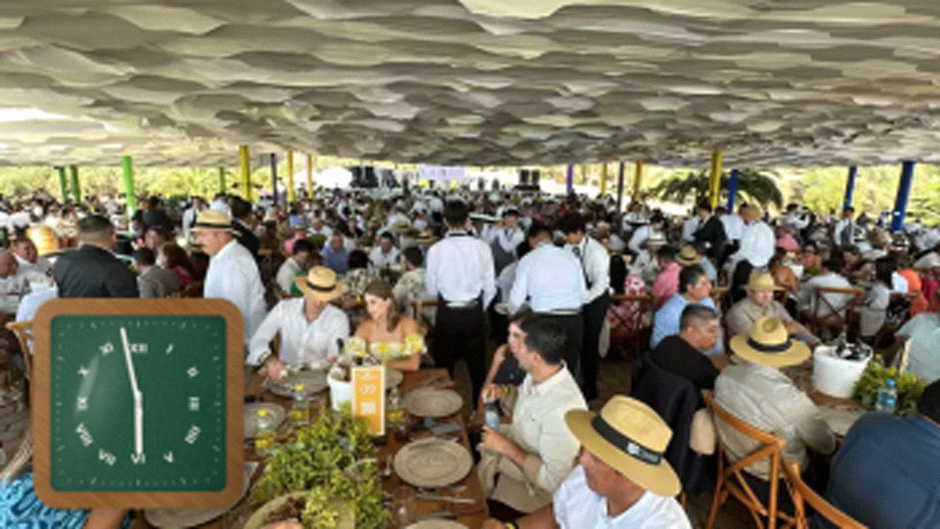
5:58
